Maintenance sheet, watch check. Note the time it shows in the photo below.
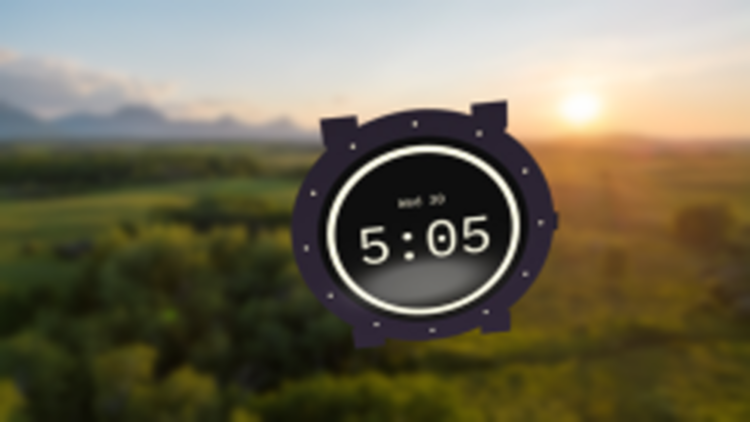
5:05
